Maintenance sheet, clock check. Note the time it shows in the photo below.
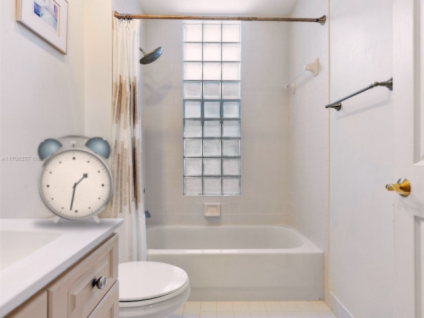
1:32
